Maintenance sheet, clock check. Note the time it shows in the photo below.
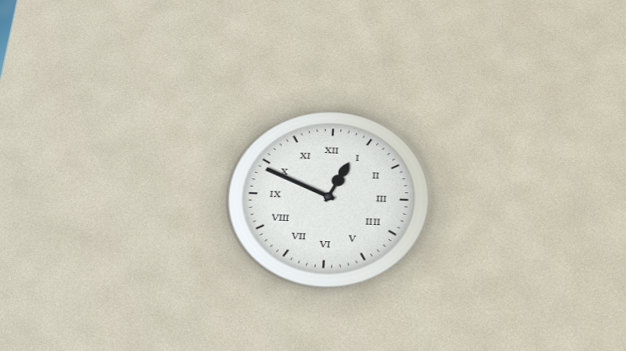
12:49
